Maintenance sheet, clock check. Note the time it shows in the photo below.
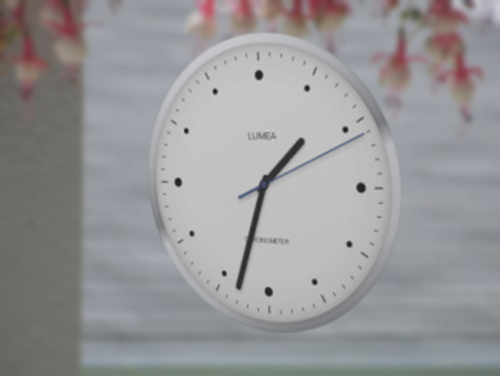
1:33:11
